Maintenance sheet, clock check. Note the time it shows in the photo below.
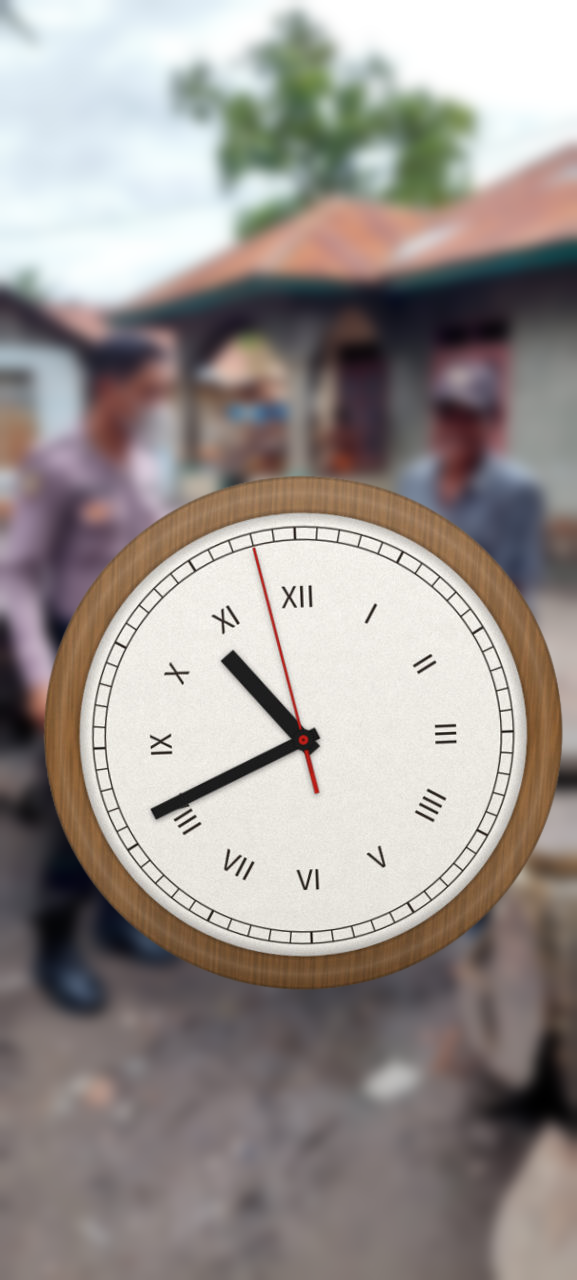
10:40:58
